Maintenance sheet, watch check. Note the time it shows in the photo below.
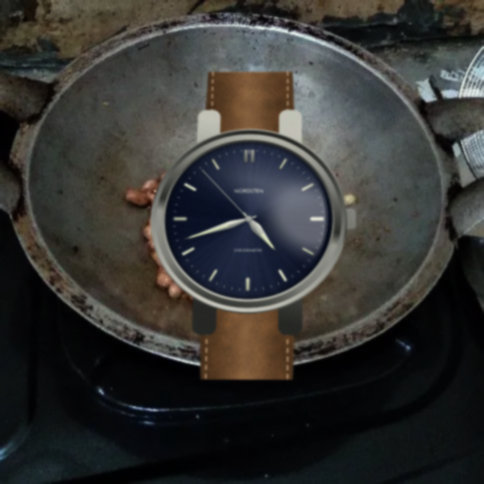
4:41:53
